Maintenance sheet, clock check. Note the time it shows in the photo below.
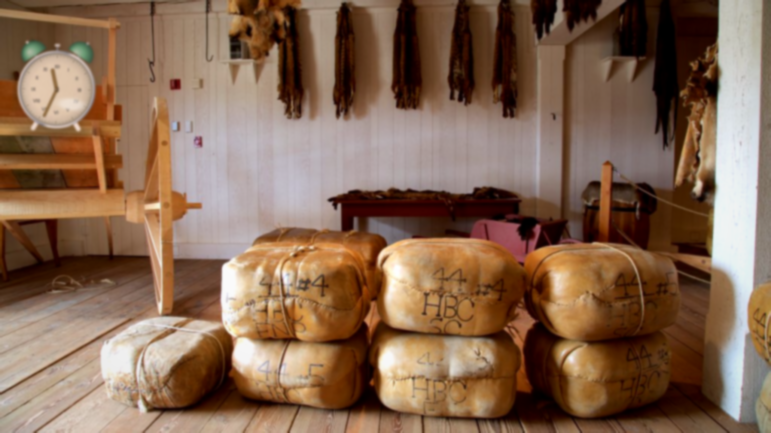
11:34
